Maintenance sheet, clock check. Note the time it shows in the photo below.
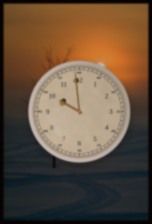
9:59
